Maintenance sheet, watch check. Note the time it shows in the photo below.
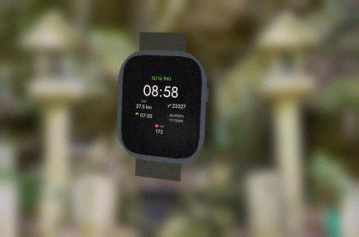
8:58
